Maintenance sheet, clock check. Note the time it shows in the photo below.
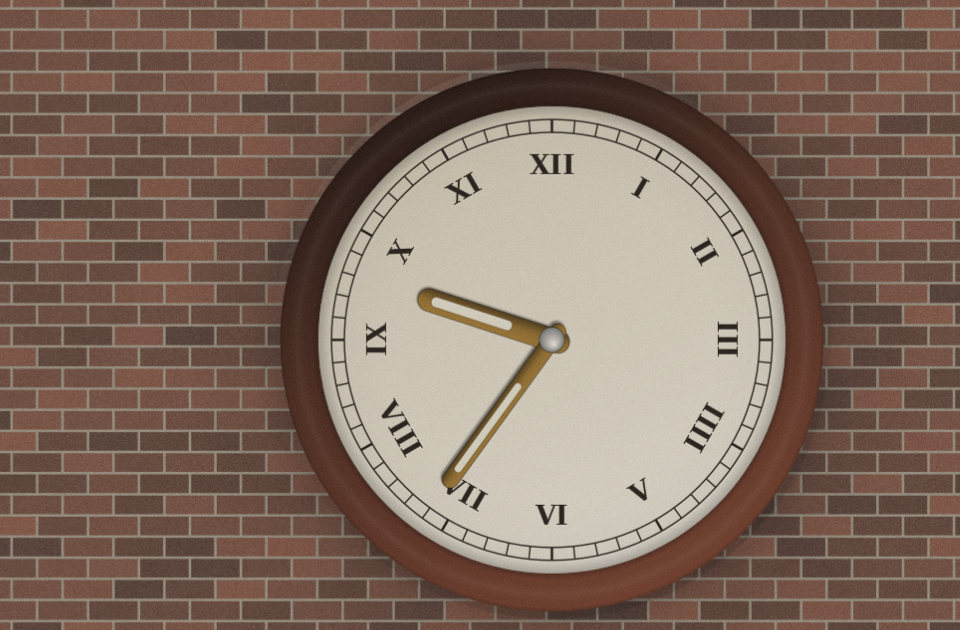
9:36
